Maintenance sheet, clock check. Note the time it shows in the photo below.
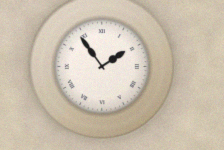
1:54
